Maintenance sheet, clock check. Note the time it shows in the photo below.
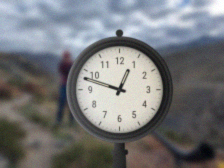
12:48
